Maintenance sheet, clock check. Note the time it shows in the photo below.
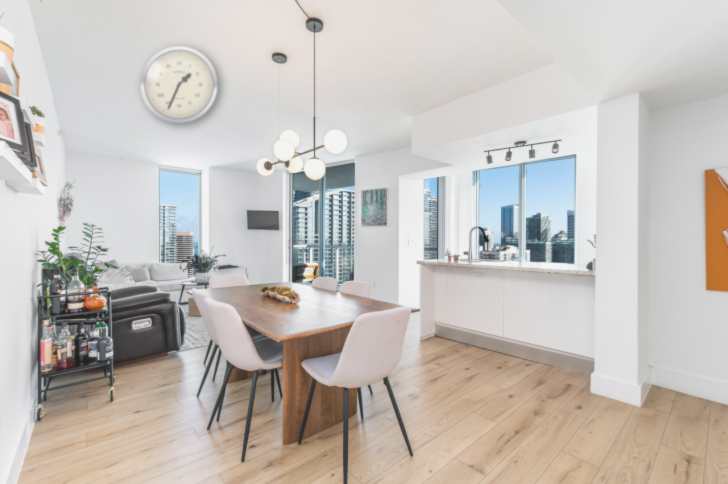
1:34
